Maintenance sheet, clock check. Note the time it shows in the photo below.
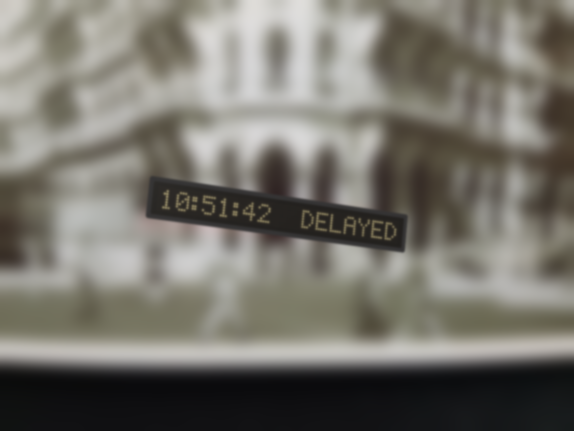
10:51:42
